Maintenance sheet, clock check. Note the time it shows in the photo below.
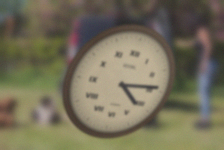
4:14
